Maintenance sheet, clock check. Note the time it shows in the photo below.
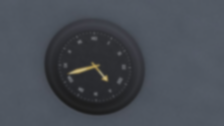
4:42
